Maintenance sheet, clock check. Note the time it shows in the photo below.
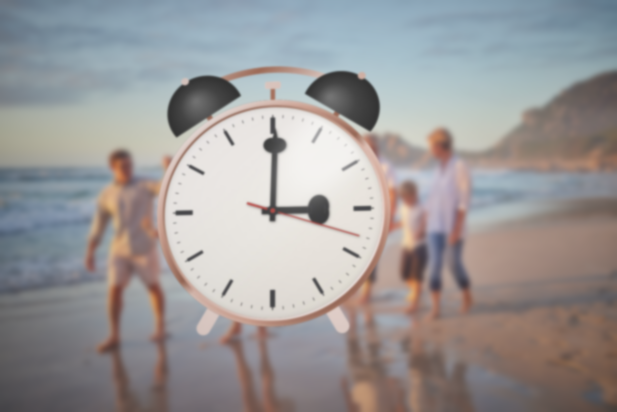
3:00:18
